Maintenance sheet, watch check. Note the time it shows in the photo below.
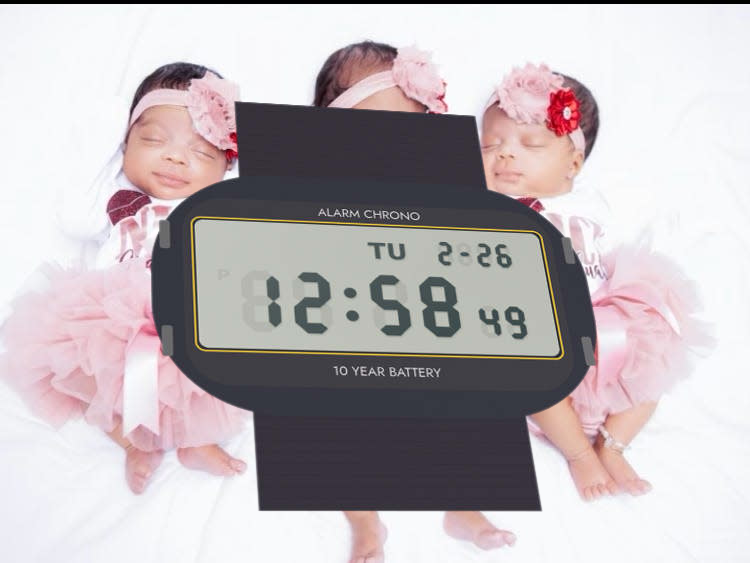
12:58:49
